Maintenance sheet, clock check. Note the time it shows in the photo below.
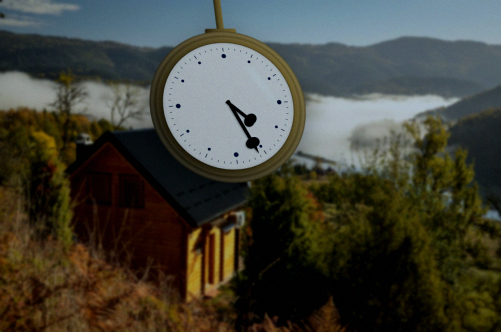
4:26
